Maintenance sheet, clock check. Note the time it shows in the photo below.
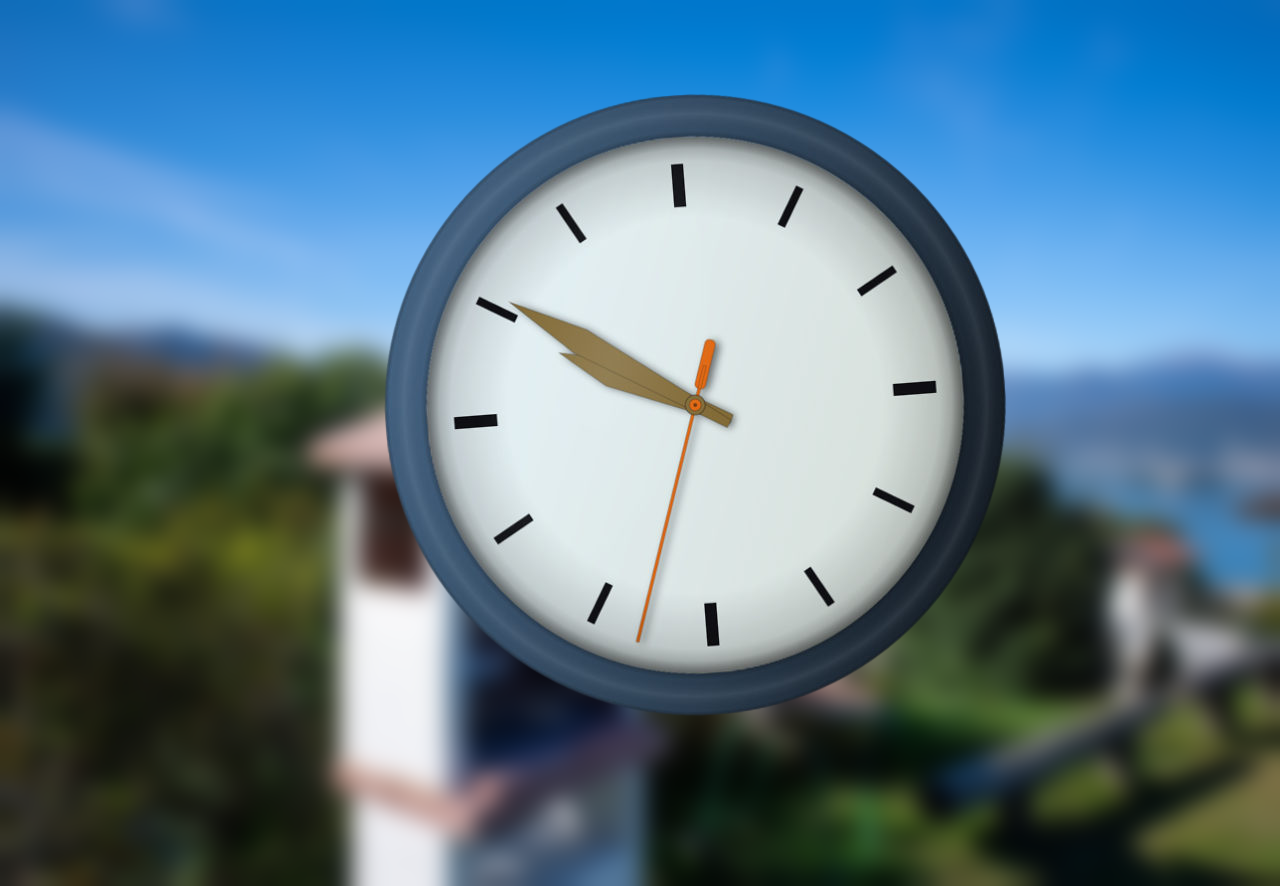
9:50:33
